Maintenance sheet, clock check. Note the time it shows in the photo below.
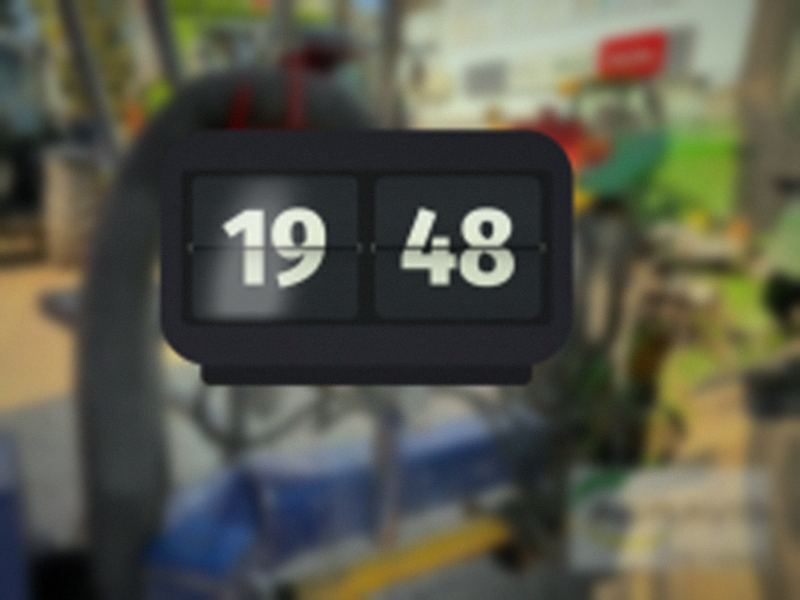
19:48
